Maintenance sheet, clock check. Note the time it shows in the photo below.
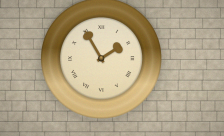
1:55
